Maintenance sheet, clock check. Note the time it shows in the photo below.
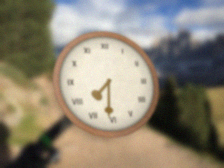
7:31
